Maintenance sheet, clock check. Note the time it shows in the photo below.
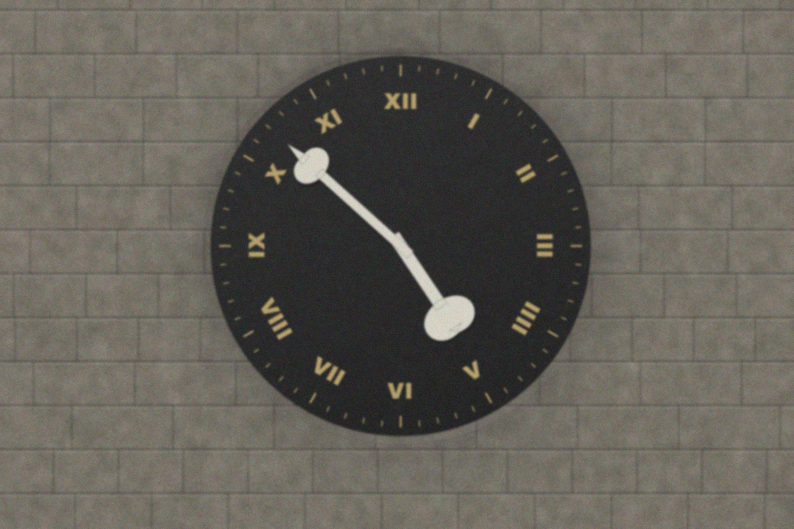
4:52
